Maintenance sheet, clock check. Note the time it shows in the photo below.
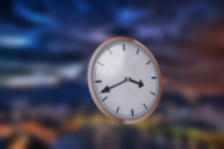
3:42
